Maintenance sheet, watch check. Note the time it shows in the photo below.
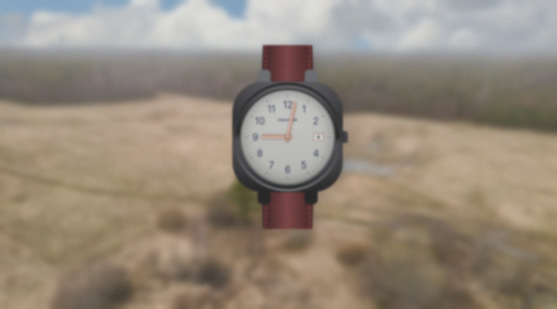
9:02
